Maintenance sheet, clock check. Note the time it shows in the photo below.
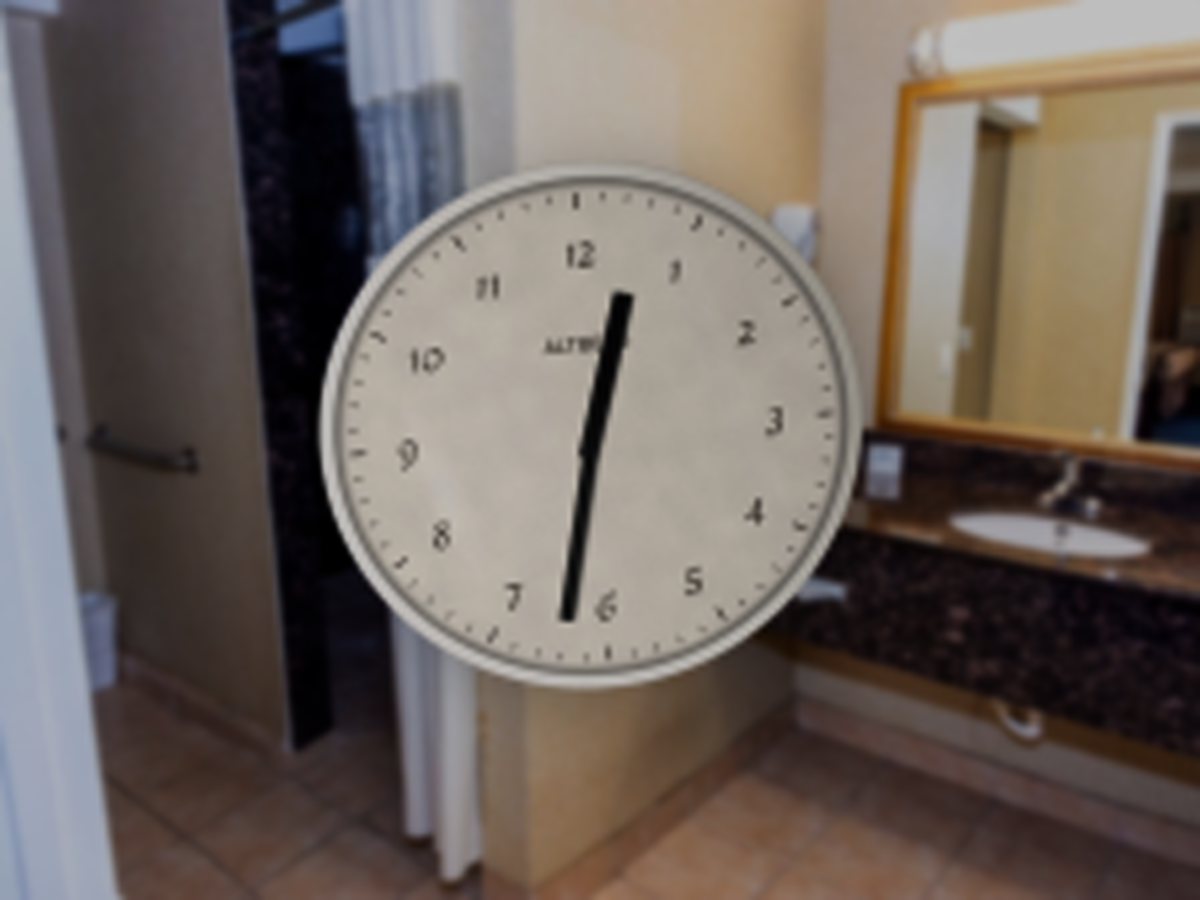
12:32
